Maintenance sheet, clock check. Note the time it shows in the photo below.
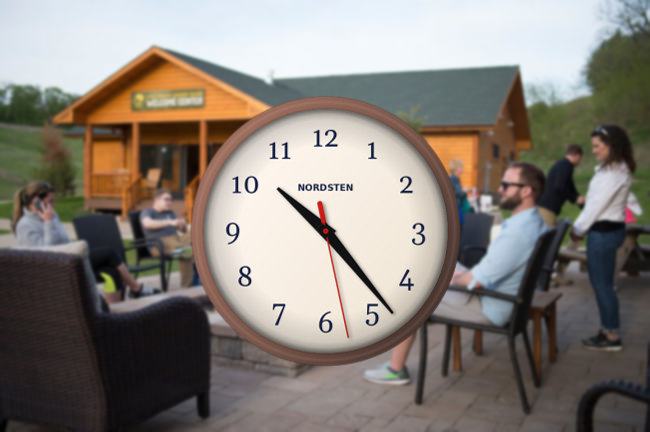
10:23:28
